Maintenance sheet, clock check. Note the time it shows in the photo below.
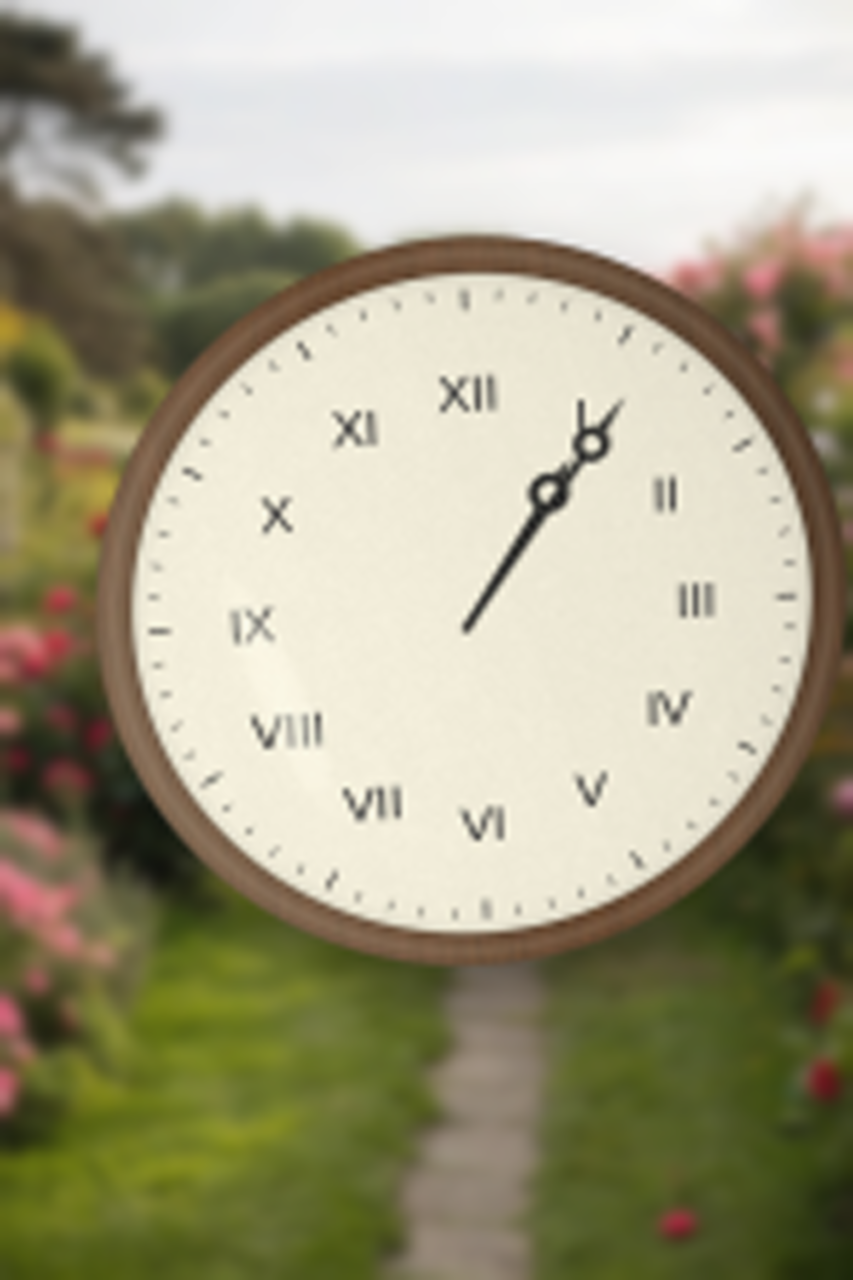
1:06
